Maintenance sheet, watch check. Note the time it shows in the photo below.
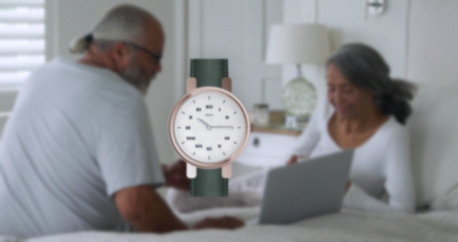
10:15
